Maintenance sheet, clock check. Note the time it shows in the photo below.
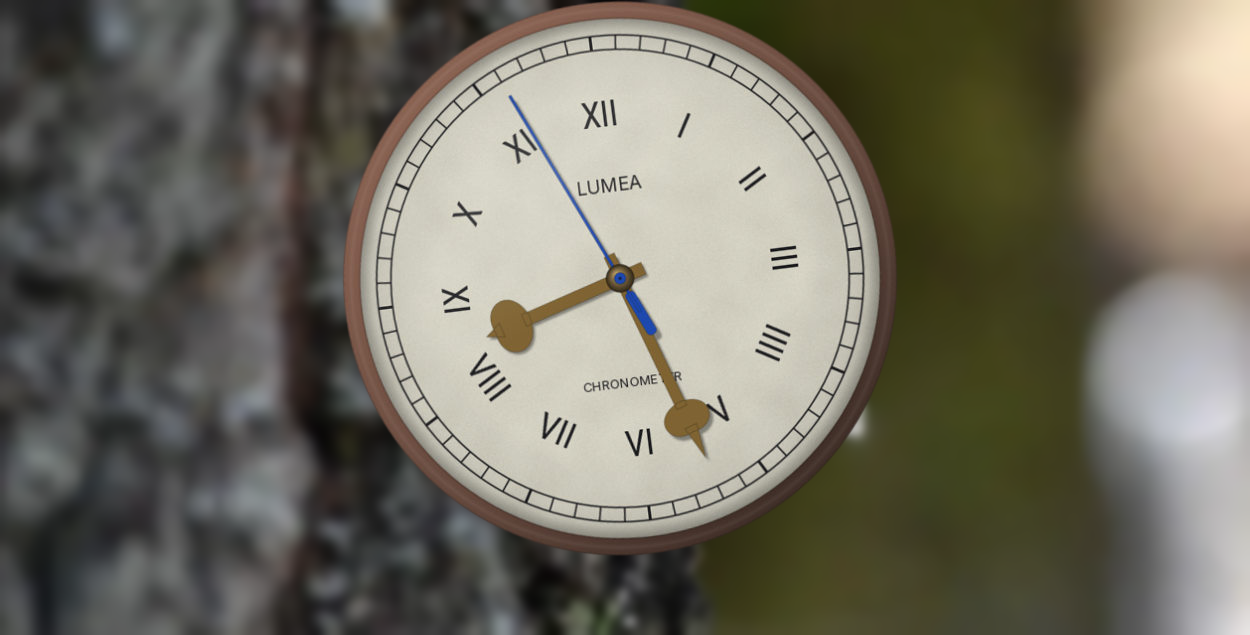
8:26:56
